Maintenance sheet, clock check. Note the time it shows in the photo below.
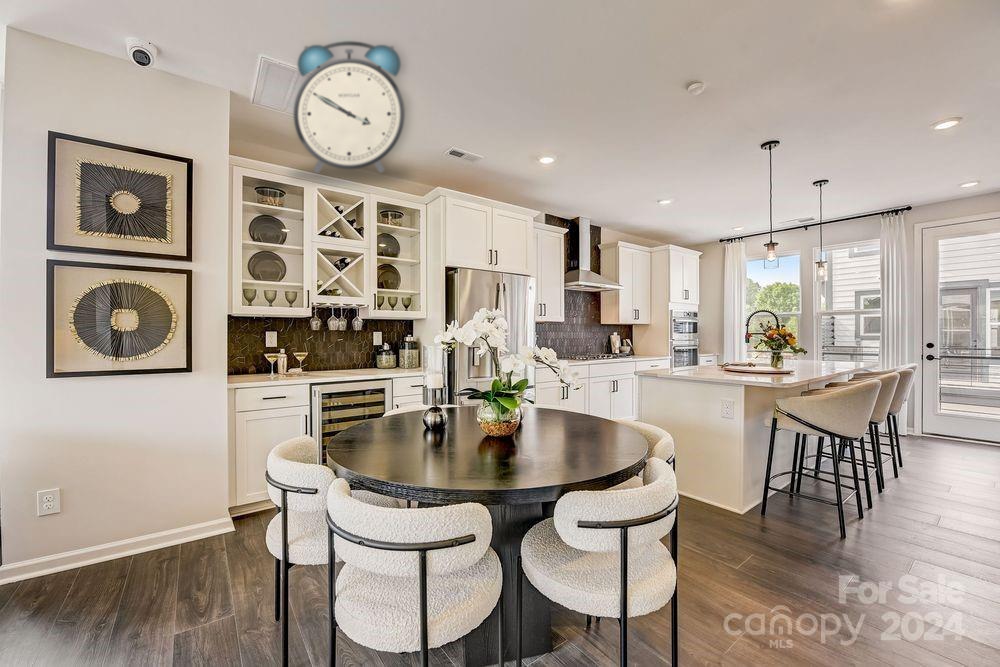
3:50
